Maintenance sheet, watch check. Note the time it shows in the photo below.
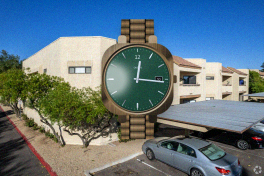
12:16
